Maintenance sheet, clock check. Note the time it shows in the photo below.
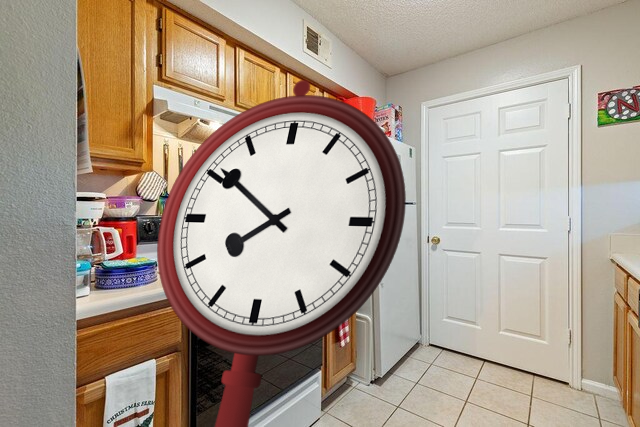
7:51
